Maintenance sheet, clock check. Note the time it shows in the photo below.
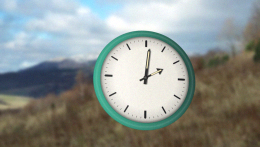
2:01
